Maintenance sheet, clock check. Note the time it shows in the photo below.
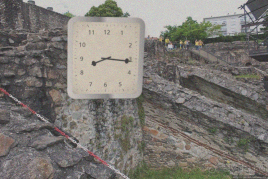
8:16
